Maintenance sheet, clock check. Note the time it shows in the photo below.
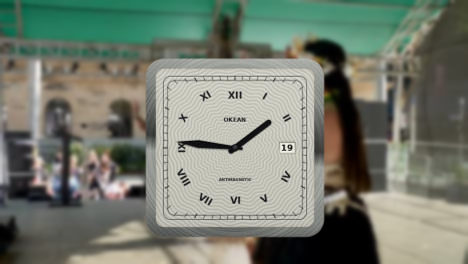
1:46
